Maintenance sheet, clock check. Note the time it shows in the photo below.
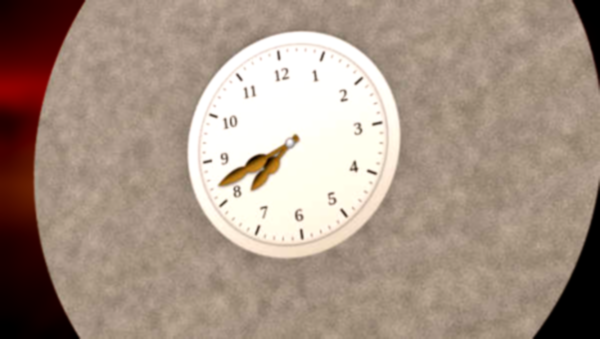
7:42
